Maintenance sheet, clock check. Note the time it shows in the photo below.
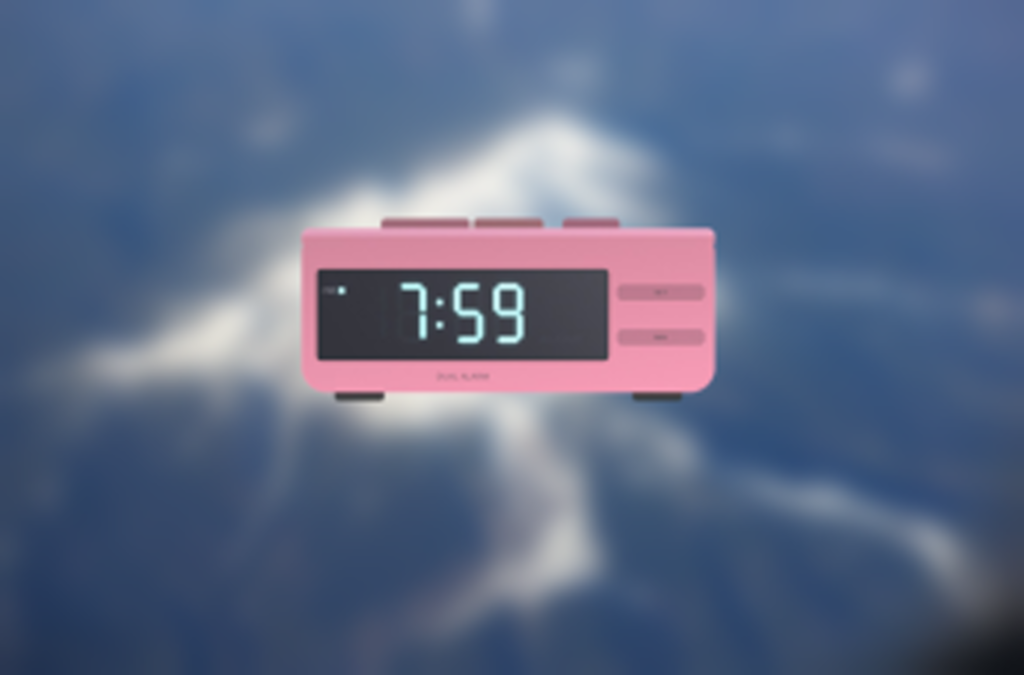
7:59
